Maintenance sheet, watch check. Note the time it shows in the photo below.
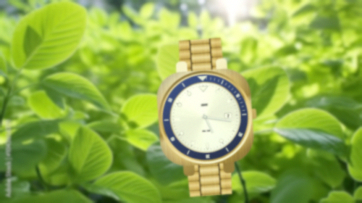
5:17
